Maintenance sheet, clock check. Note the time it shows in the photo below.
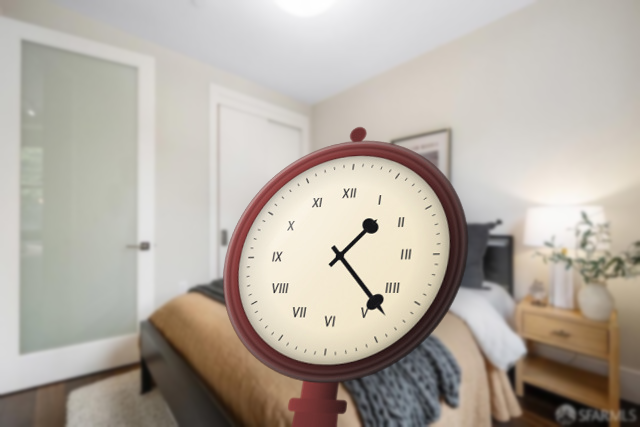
1:23
